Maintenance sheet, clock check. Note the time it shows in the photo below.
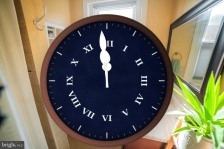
11:59
